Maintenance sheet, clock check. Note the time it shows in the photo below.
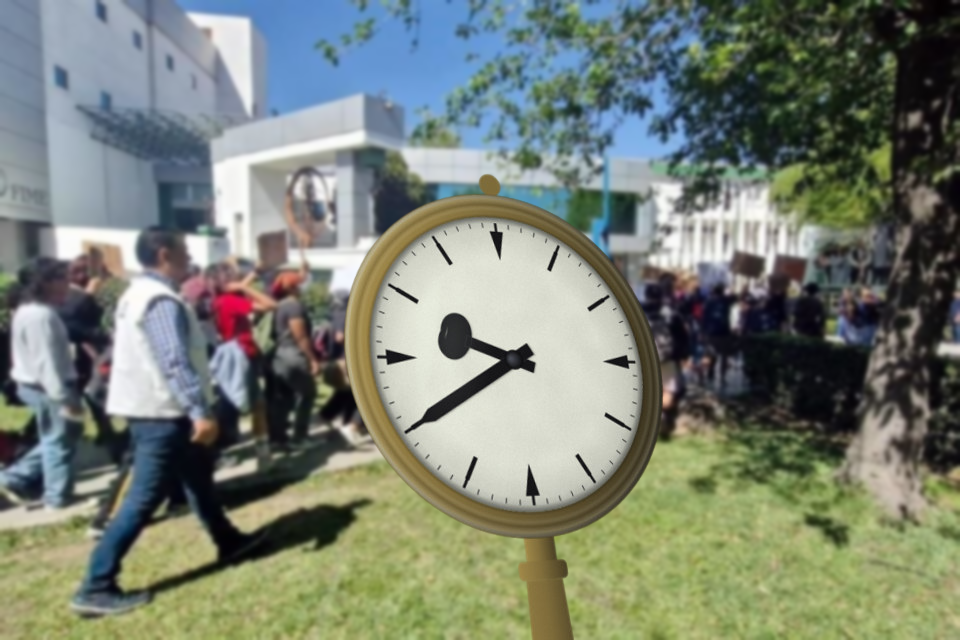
9:40
